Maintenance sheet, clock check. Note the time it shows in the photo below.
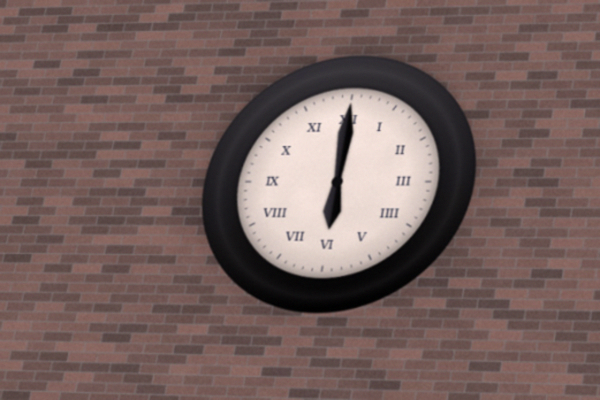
6:00
